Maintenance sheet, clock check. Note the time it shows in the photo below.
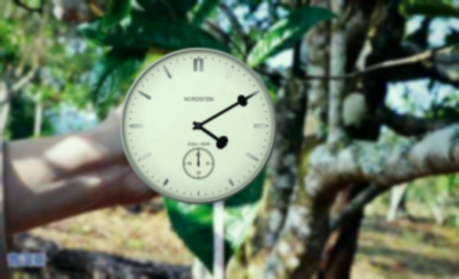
4:10
